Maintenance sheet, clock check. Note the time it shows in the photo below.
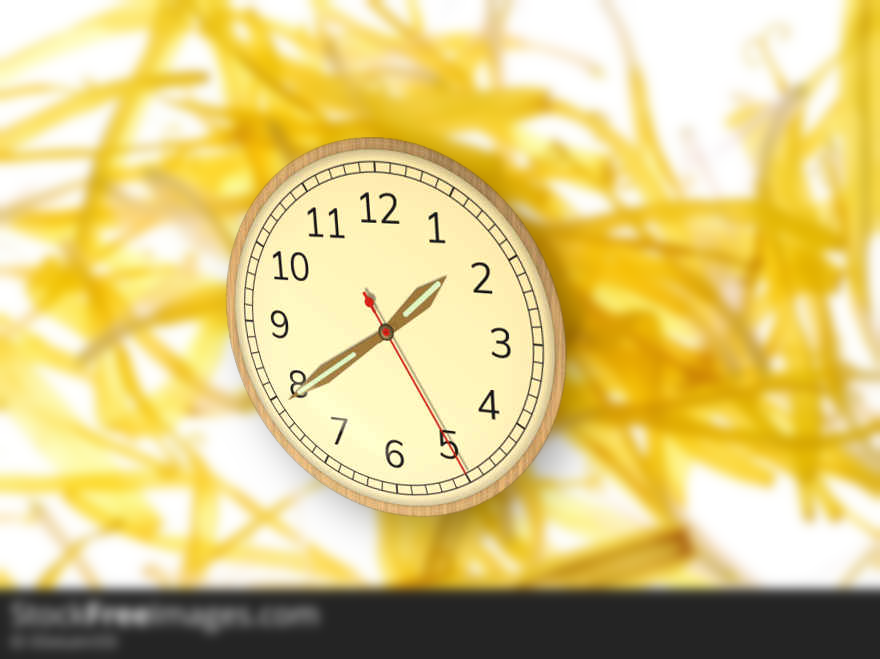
1:39:25
